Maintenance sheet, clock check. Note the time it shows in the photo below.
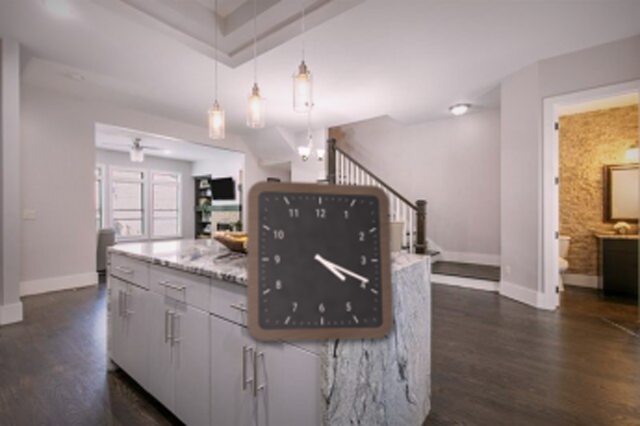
4:19
